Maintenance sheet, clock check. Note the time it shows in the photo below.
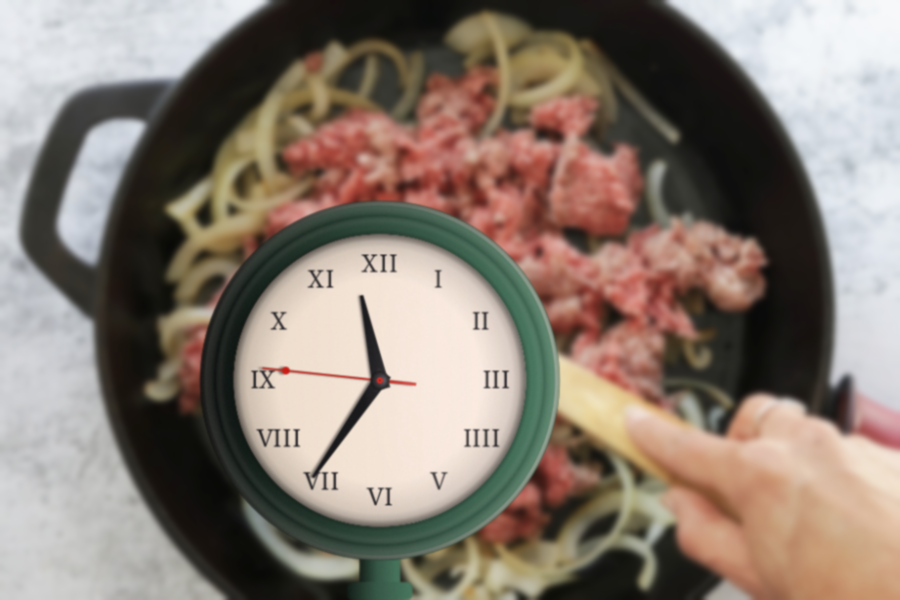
11:35:46
